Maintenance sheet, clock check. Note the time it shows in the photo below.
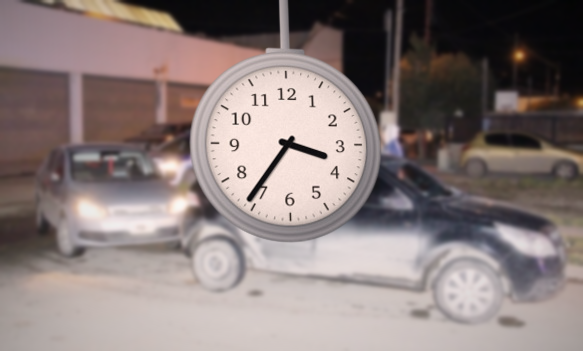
3:36
